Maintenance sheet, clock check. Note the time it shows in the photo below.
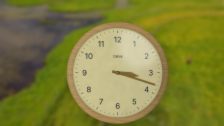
3:18
